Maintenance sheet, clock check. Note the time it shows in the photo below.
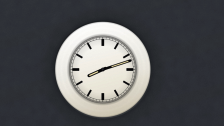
8:12
